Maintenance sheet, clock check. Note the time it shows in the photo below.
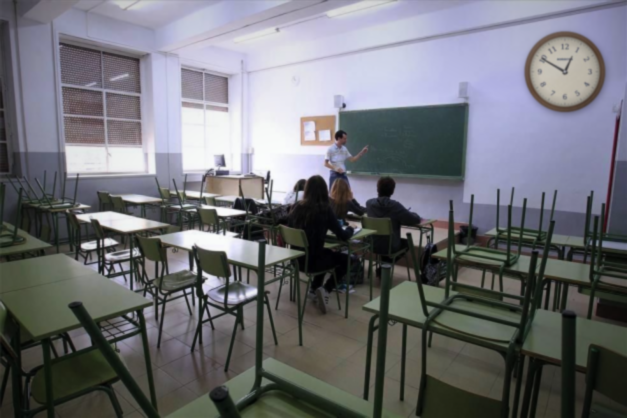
12:50
